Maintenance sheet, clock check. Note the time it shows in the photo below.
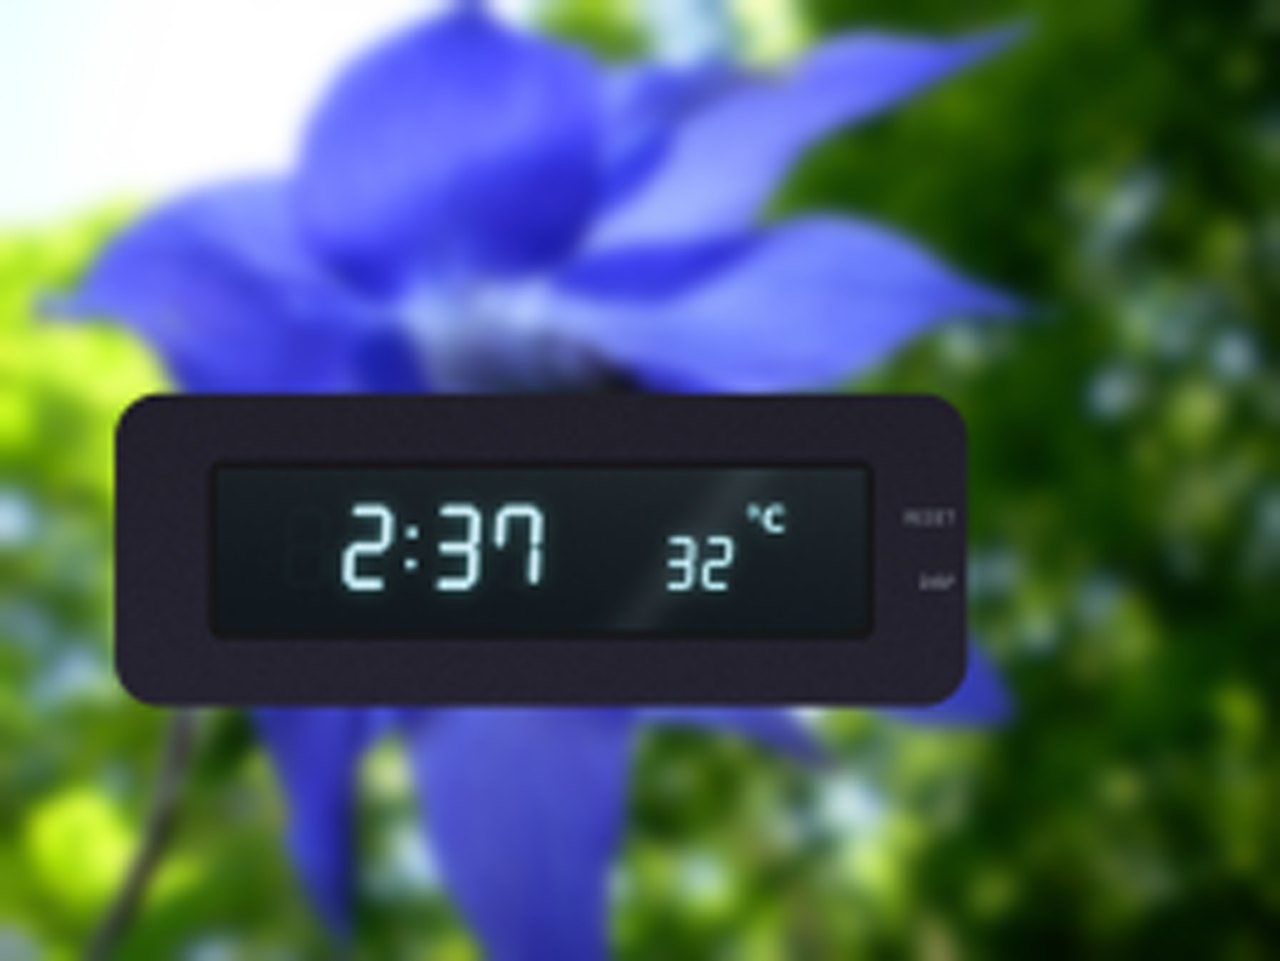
2:37
